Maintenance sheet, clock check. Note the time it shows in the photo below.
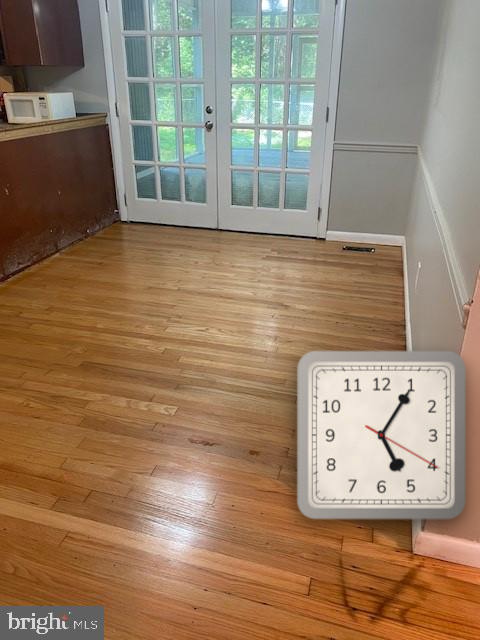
5:05:20
